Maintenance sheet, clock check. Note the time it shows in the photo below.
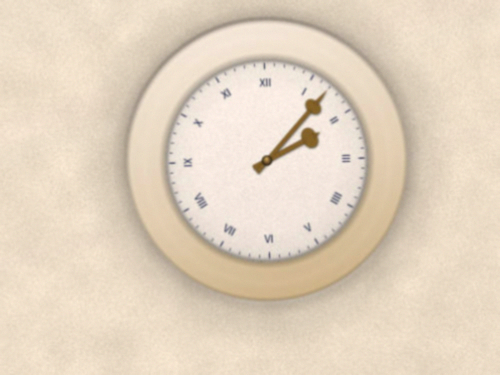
2:07
